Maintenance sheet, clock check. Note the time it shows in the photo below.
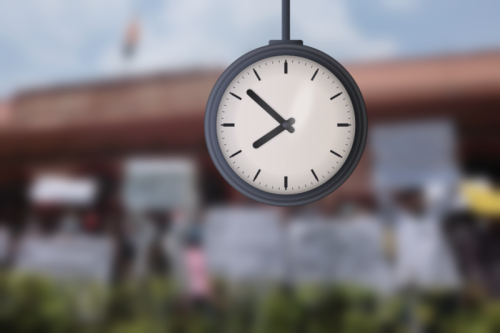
7:52
